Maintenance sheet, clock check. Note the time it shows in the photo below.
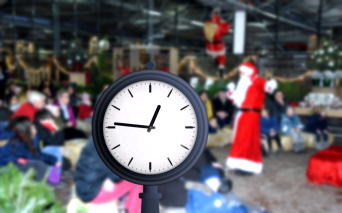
12:46
